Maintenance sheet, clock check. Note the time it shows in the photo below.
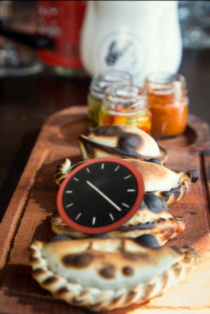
10:22
